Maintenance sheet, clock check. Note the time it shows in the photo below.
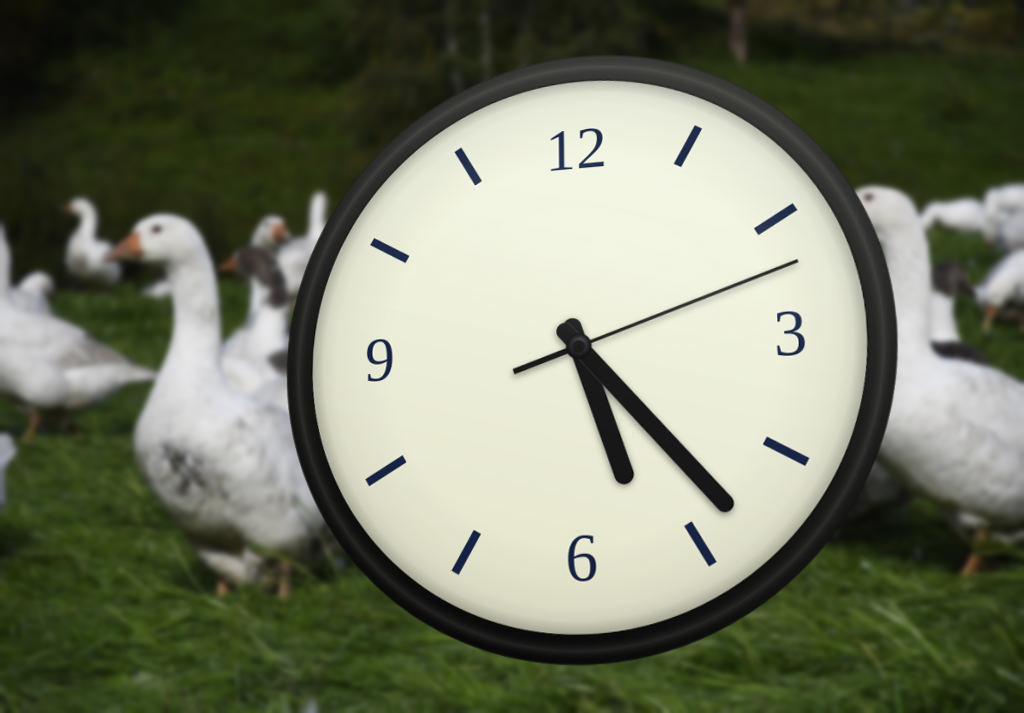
5:23:12
